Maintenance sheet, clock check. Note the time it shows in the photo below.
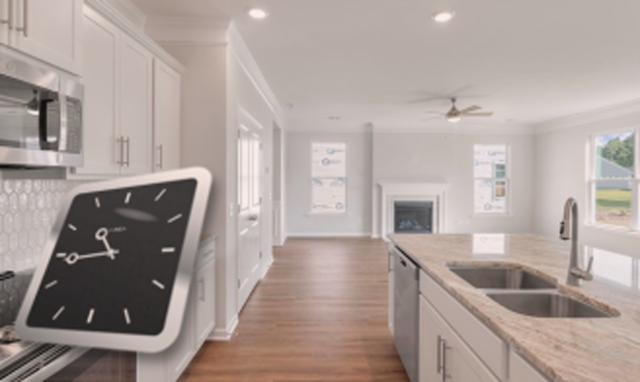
10:44
